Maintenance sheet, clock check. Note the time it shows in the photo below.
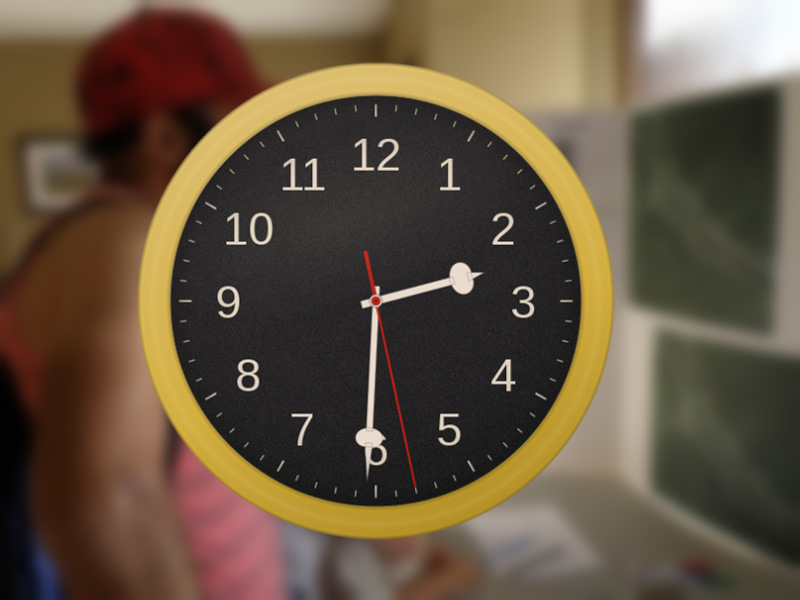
2:30:28
